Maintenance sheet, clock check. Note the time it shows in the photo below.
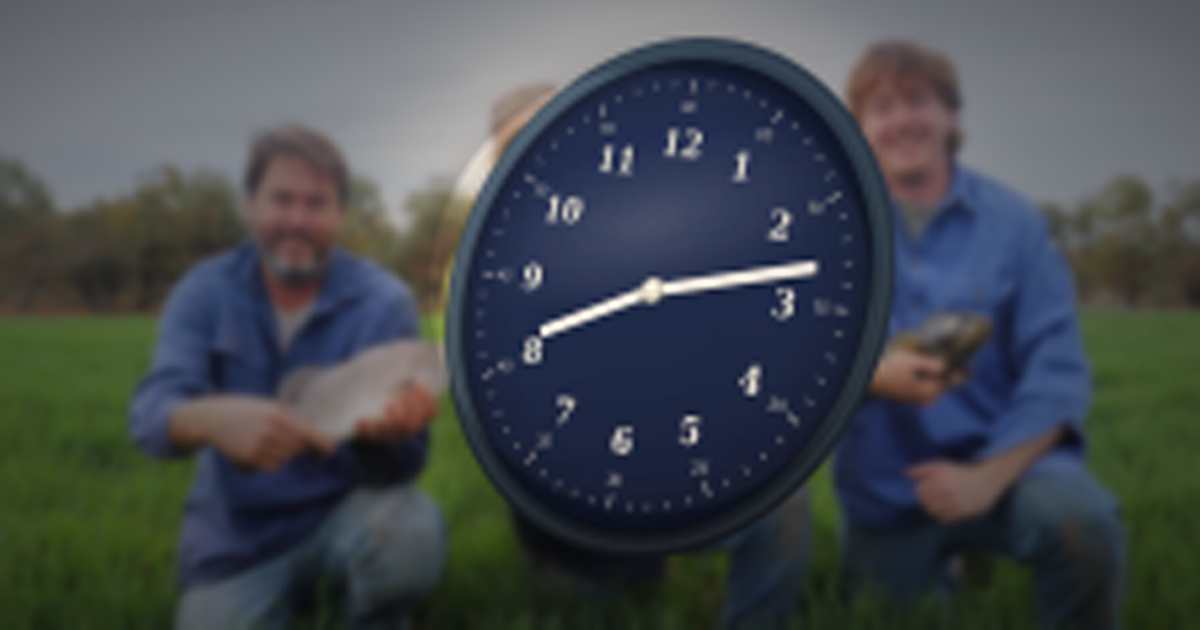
8:13
